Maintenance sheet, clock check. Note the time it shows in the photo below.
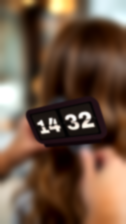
14:32
